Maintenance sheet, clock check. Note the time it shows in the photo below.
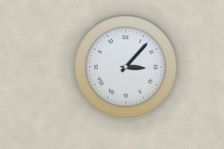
3:07
